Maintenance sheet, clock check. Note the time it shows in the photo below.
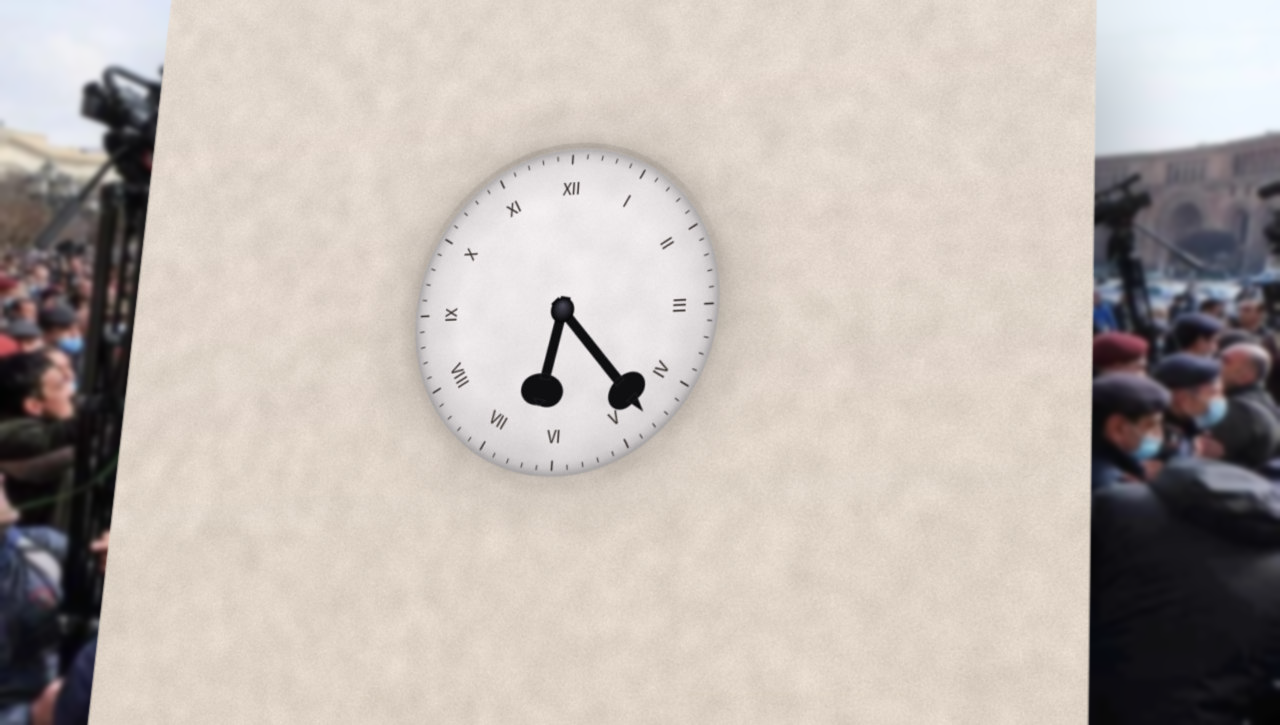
6:23
